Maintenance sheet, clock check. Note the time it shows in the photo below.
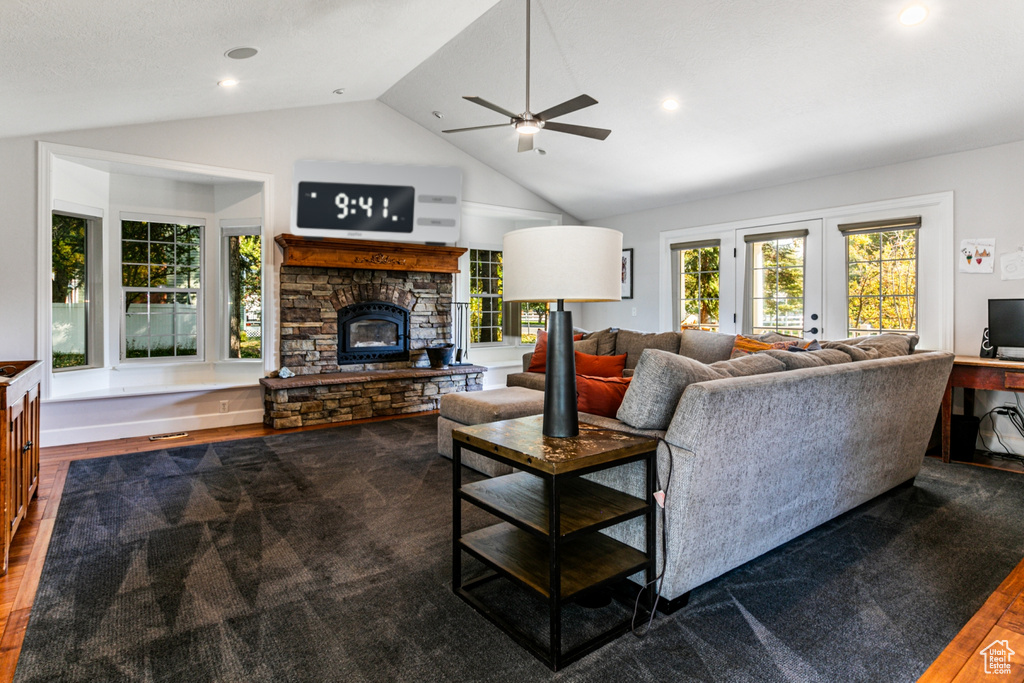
9:41
